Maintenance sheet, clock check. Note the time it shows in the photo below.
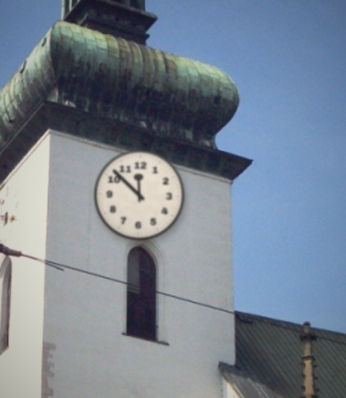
11:52
